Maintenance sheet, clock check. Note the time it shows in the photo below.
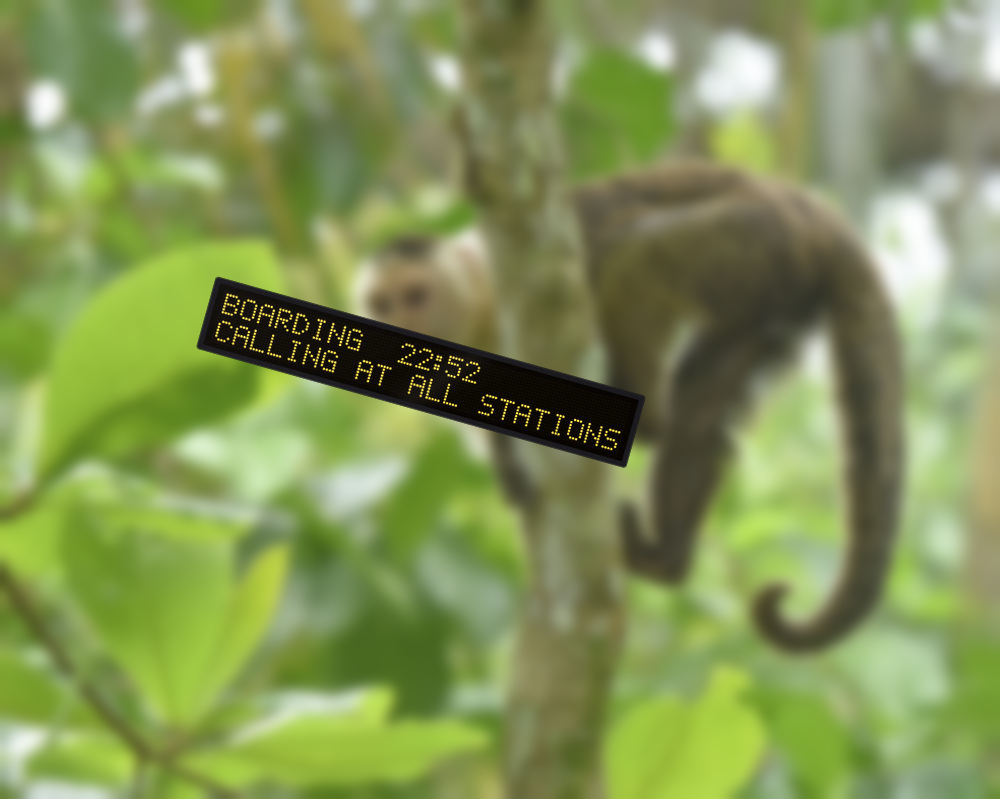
22:52
